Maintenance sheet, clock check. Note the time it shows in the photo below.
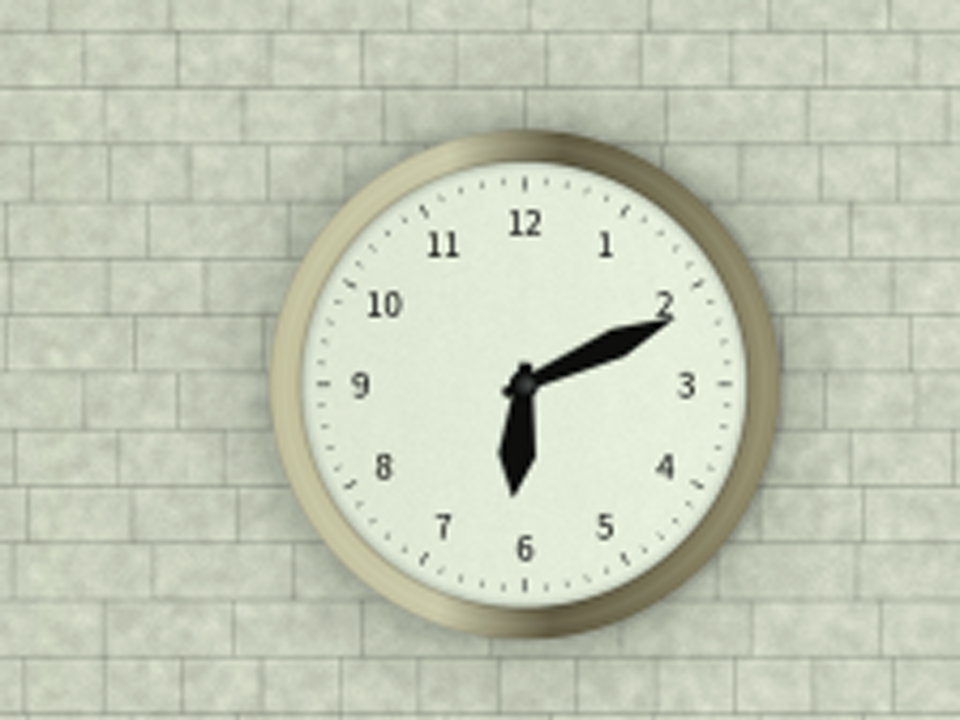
6:11
